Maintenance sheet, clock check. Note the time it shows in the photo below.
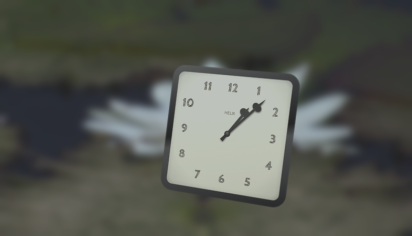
1:07
